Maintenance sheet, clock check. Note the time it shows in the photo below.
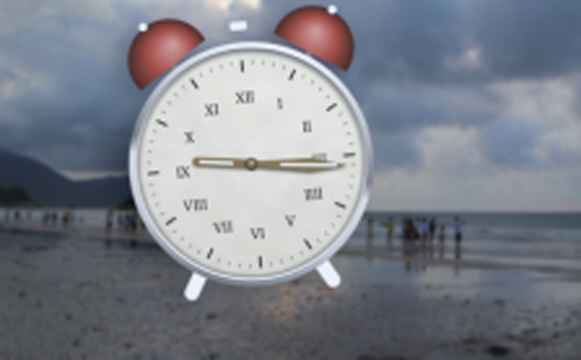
9:16
